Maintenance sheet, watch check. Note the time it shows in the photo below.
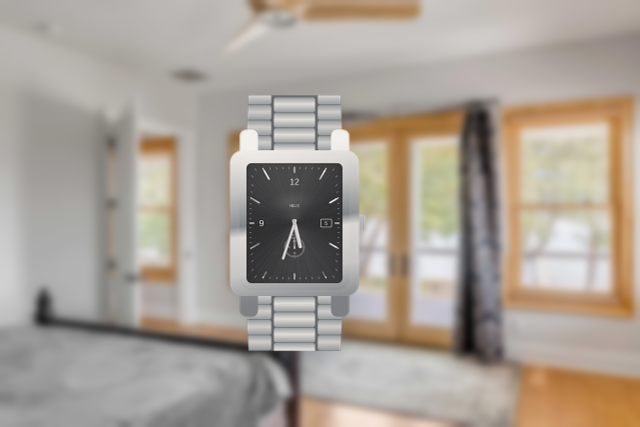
5:33
